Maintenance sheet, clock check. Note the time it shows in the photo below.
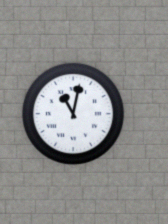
11:02
